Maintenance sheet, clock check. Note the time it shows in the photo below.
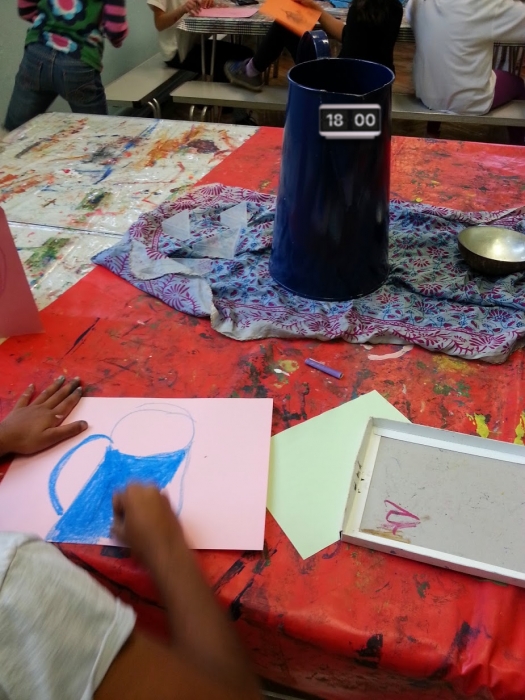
18:00
